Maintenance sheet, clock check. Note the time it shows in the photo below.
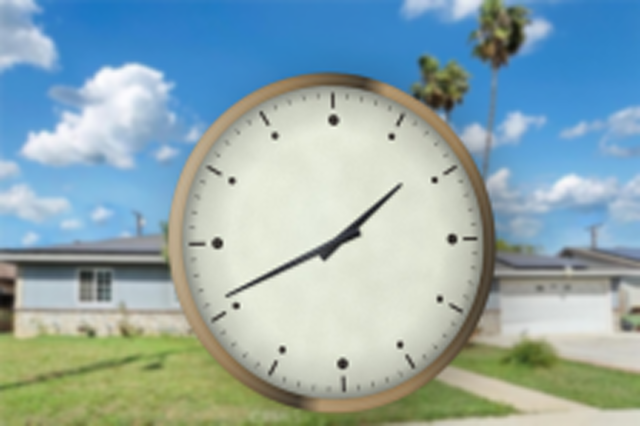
1:41
